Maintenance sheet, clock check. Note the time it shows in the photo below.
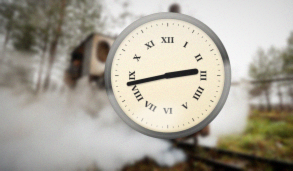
2:43
